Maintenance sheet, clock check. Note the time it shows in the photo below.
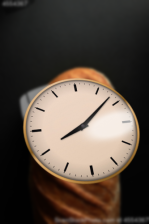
8:08
